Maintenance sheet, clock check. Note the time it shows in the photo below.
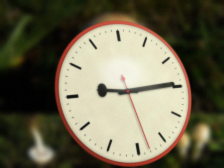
9:14:28
